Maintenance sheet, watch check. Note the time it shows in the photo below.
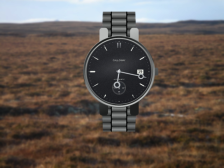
6:17
